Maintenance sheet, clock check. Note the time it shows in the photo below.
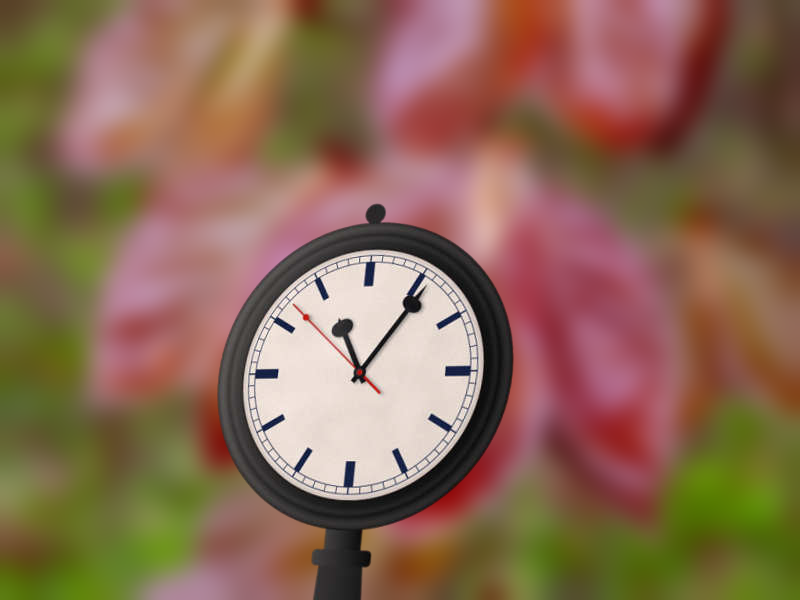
11:05:52
